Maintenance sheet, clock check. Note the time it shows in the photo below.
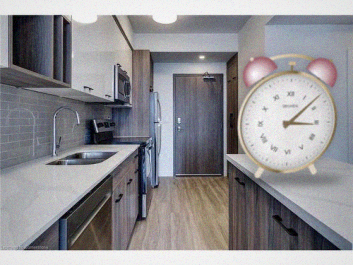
3:08
